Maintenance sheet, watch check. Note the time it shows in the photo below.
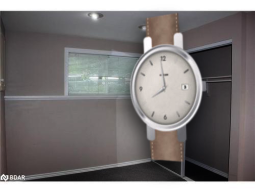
7:59
